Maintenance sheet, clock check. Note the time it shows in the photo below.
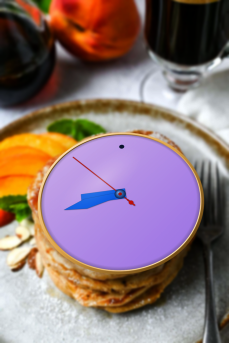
8:41:52
